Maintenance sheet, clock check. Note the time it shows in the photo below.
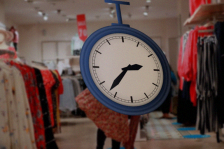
2:37
